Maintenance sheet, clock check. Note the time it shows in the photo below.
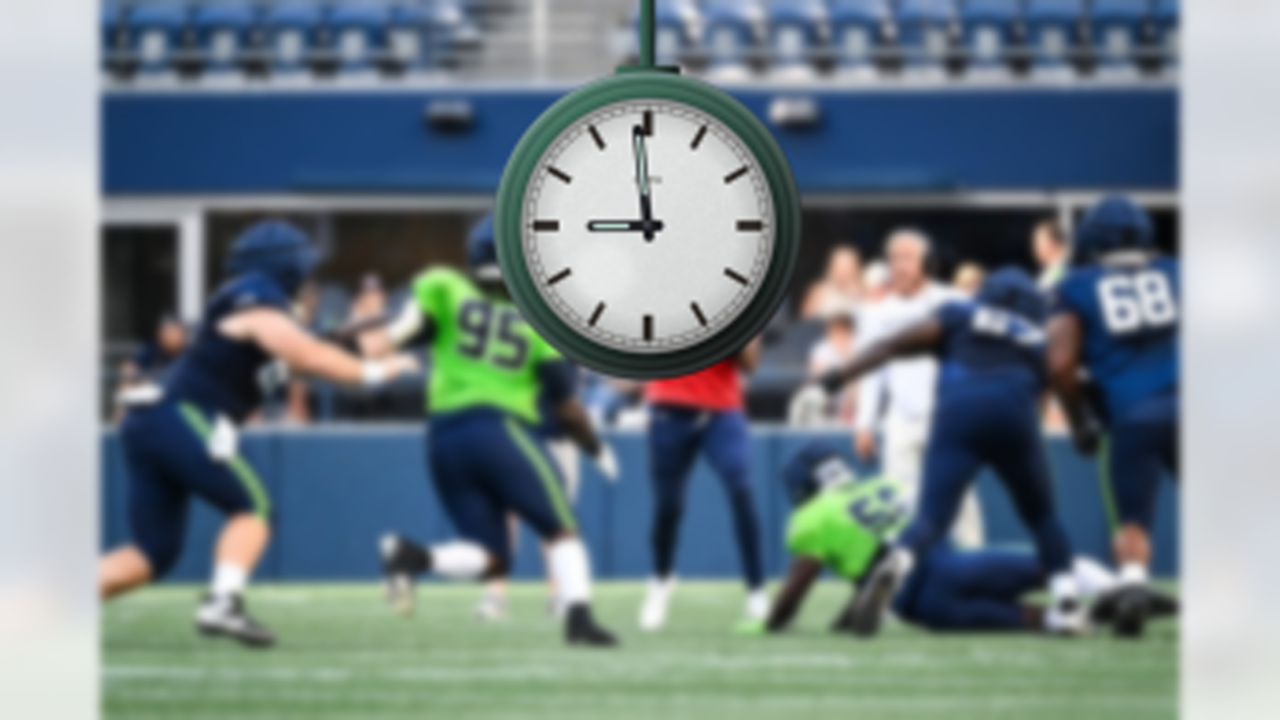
8:59
